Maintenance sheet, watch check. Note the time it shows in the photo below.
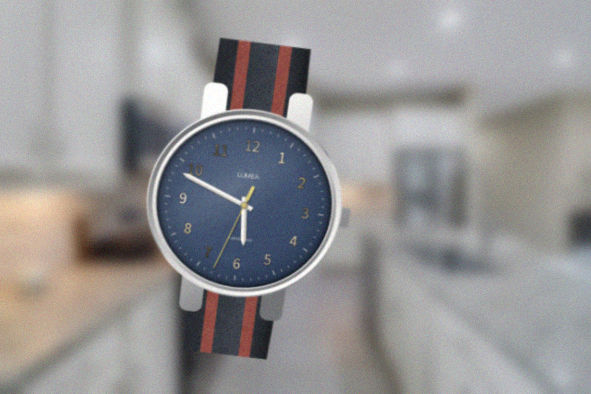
5:48:33
